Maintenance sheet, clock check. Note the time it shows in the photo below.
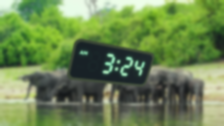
3:24
